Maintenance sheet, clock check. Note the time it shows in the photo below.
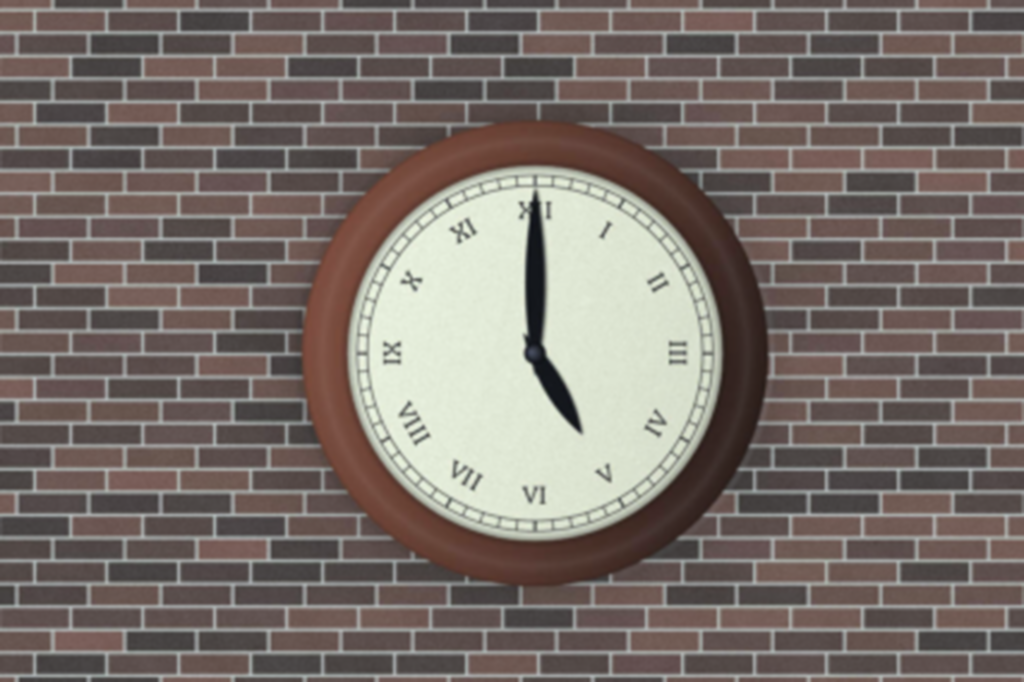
5:00
